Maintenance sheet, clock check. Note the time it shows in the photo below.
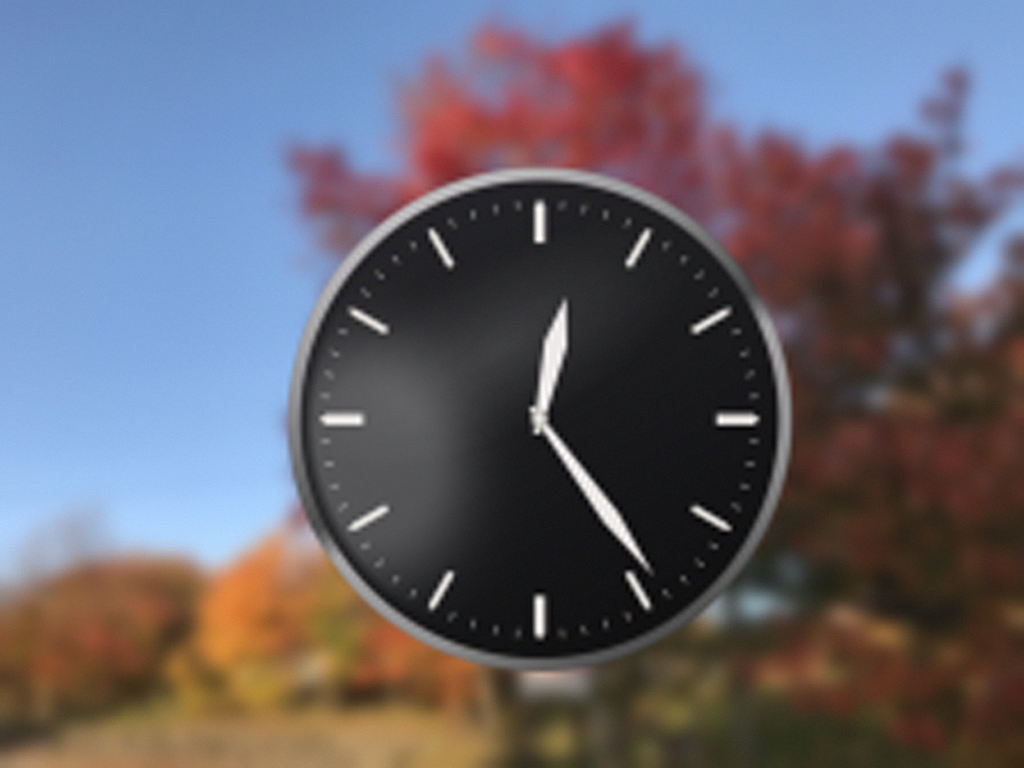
12:24
